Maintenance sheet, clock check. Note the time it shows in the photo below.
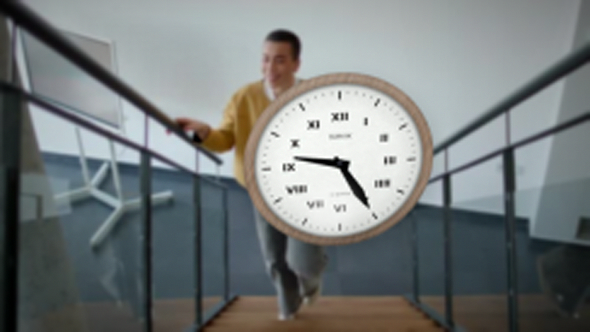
9:25
